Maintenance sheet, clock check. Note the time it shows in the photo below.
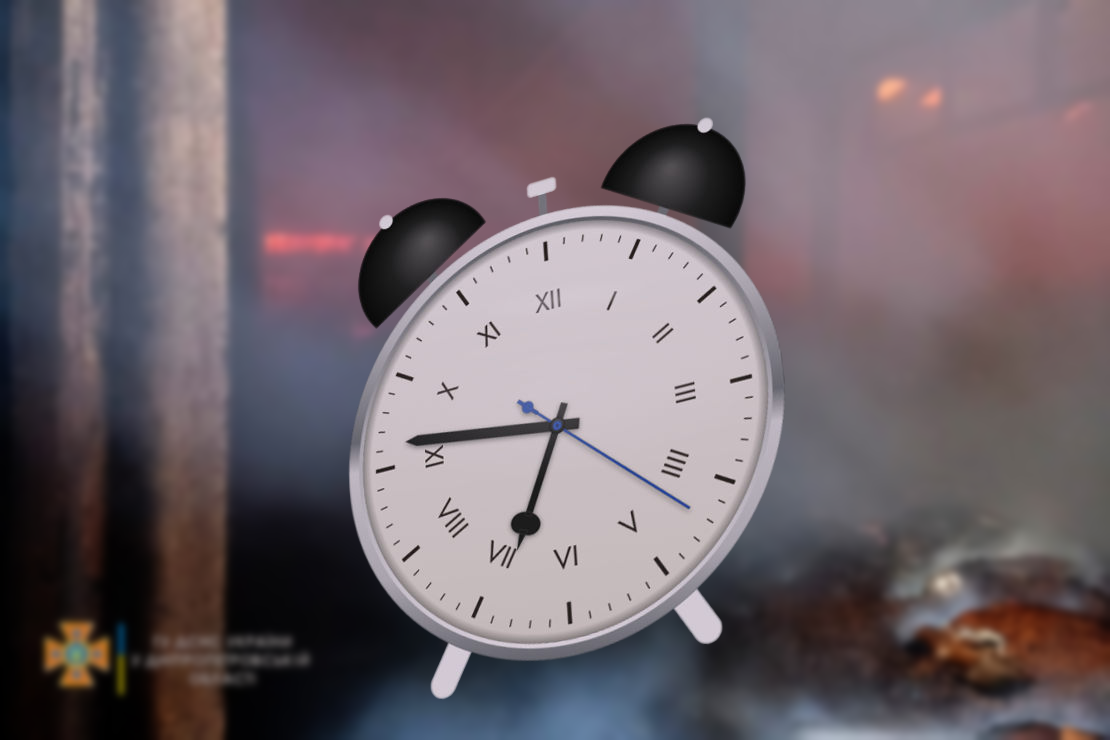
6:46:22
